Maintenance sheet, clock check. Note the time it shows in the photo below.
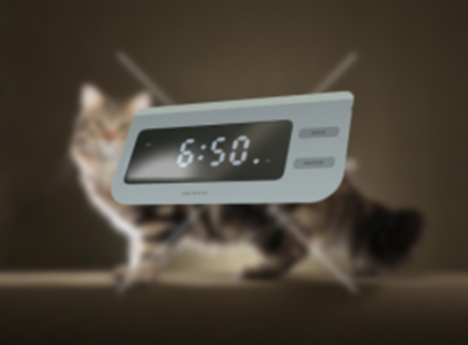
6:50
